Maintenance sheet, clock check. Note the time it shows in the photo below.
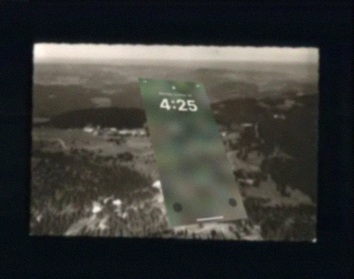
4:25
